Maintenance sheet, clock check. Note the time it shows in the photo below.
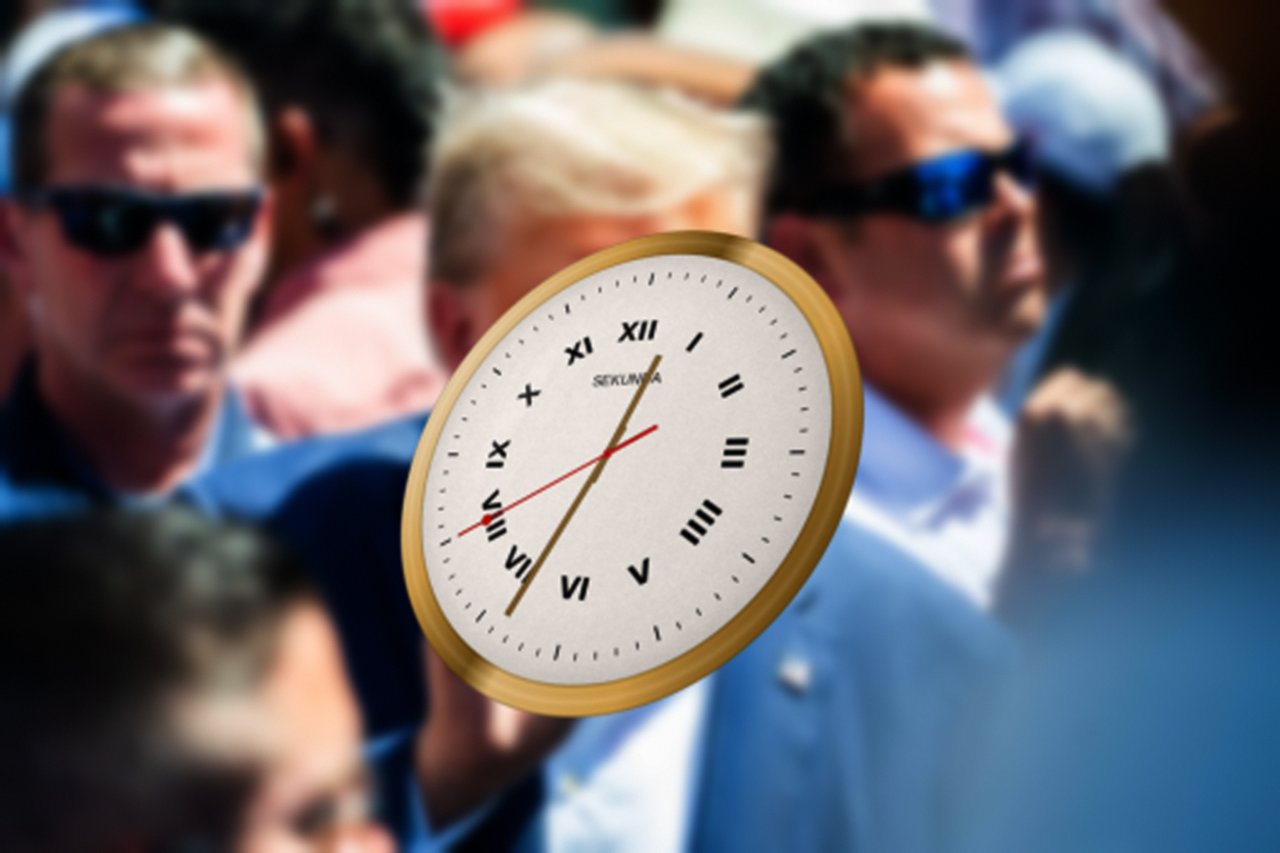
12:33:40
